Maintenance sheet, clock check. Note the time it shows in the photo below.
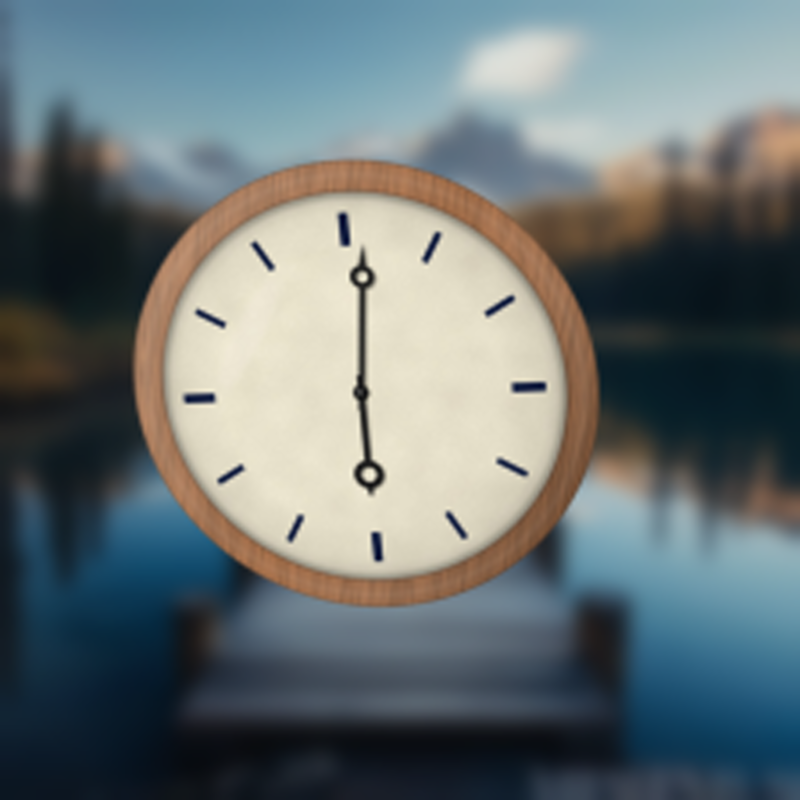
6:01
